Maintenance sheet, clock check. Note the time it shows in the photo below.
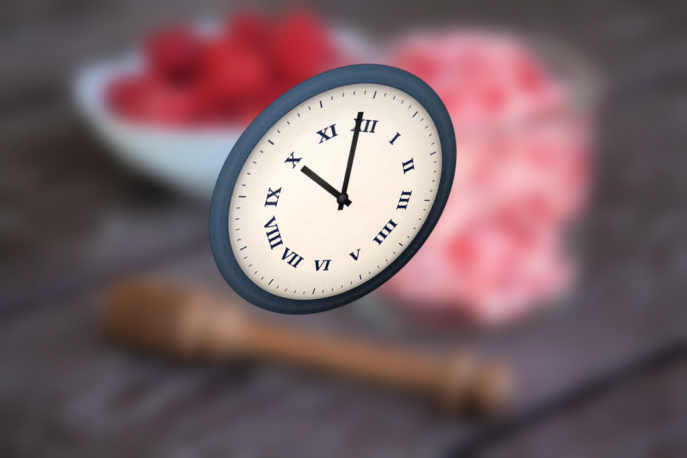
9:59
